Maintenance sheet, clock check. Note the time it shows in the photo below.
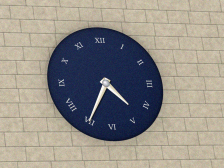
4:35
